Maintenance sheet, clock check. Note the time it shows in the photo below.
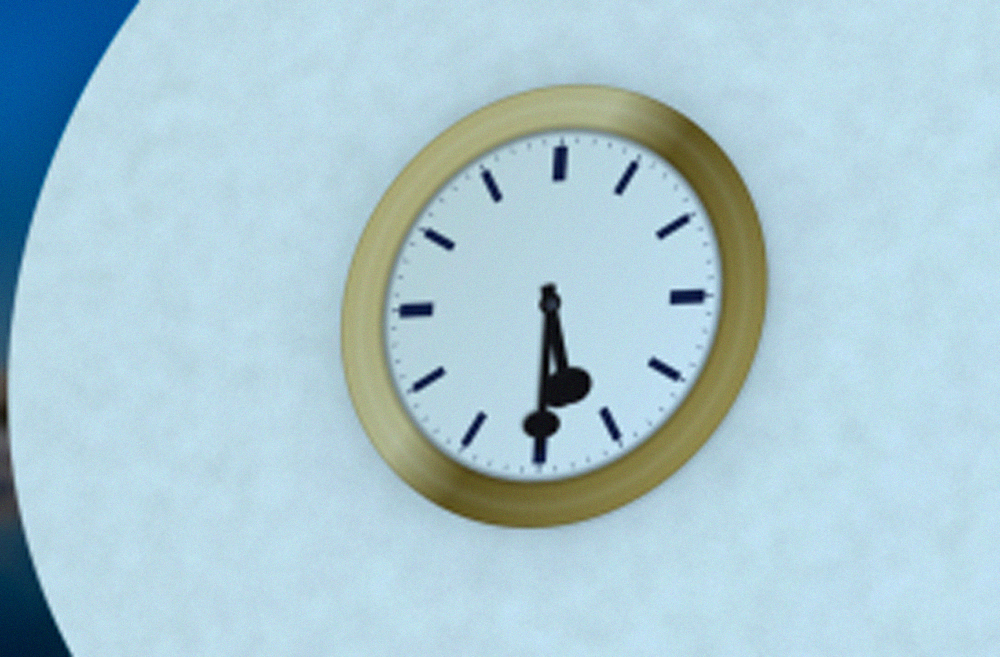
5:30
